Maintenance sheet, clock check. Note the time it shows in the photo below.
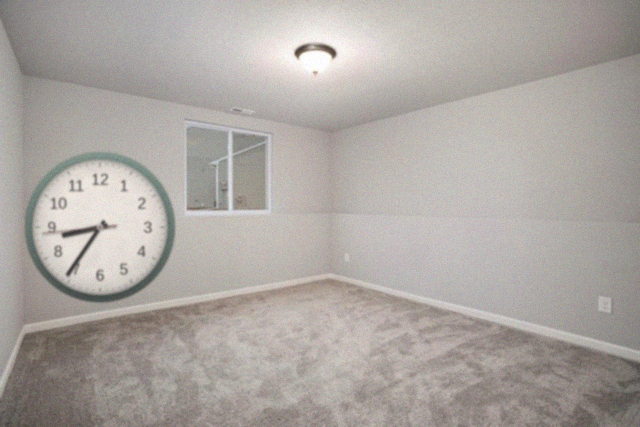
8:35:44
